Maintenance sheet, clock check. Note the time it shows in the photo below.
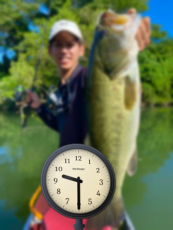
9:30
